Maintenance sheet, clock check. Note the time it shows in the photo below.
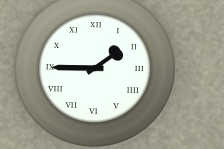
1:45
